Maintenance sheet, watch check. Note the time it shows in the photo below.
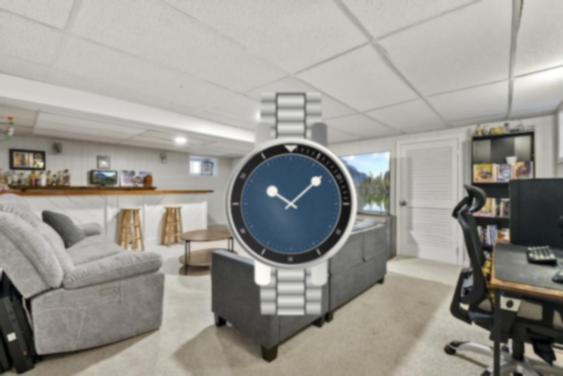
10:08
